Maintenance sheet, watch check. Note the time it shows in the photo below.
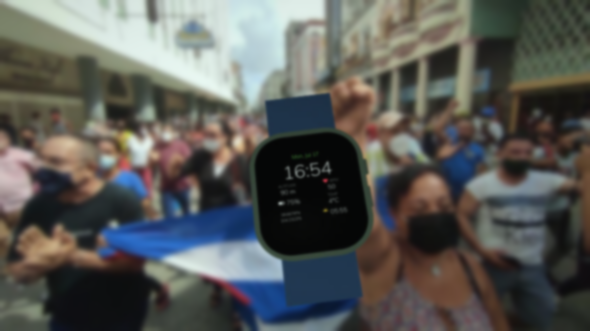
16:54
